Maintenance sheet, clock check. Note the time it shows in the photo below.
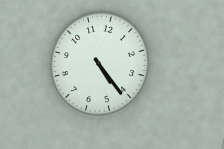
4:21
